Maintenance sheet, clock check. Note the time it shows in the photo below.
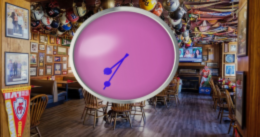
7:35
